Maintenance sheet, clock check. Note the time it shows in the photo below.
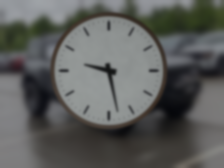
9:28
